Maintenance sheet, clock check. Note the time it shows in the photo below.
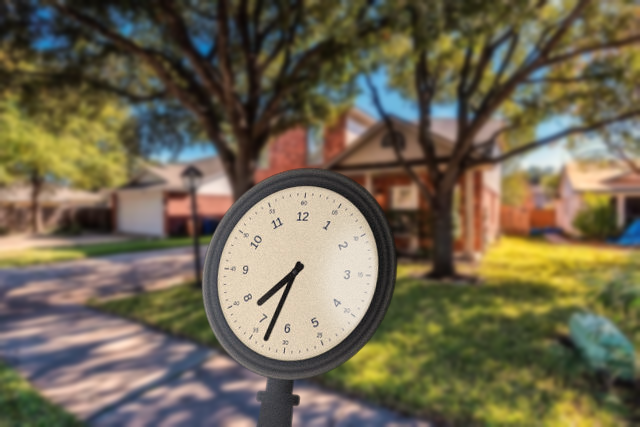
7:33
